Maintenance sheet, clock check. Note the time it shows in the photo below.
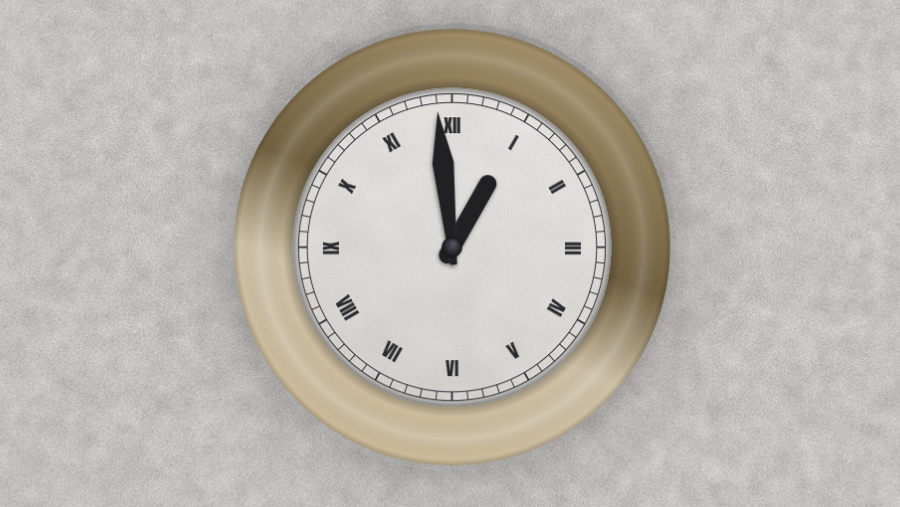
12:59
